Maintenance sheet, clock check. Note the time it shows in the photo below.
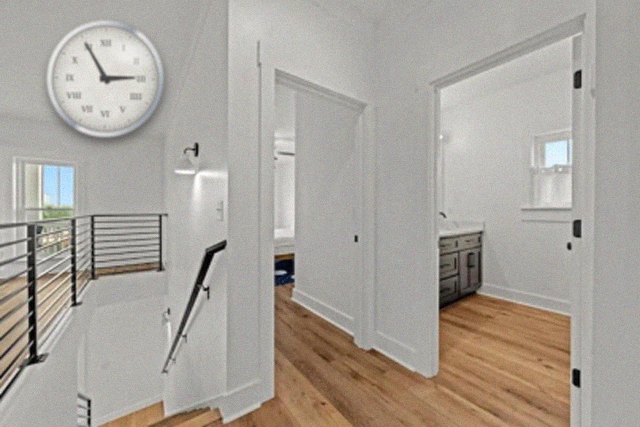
2:55
